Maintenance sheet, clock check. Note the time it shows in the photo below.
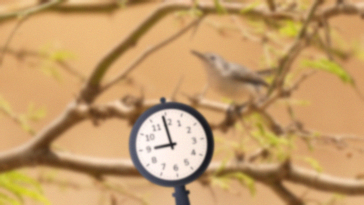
8:59
